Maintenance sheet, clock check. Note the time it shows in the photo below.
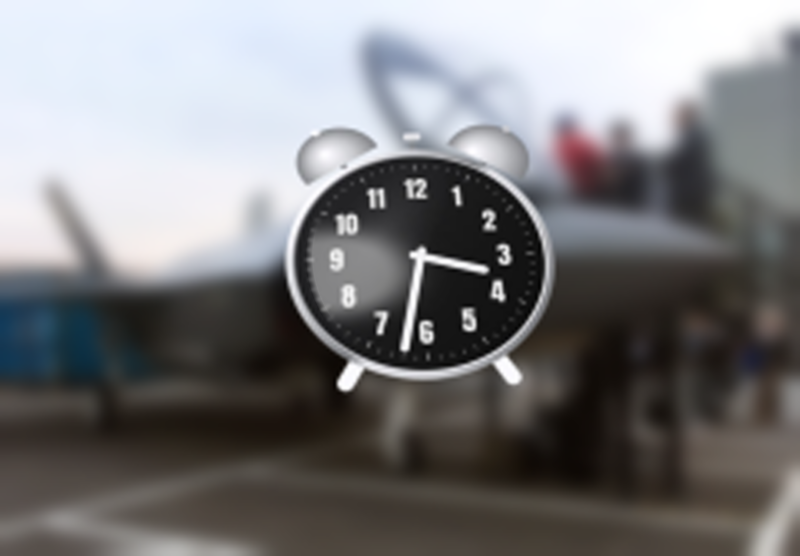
3:32
